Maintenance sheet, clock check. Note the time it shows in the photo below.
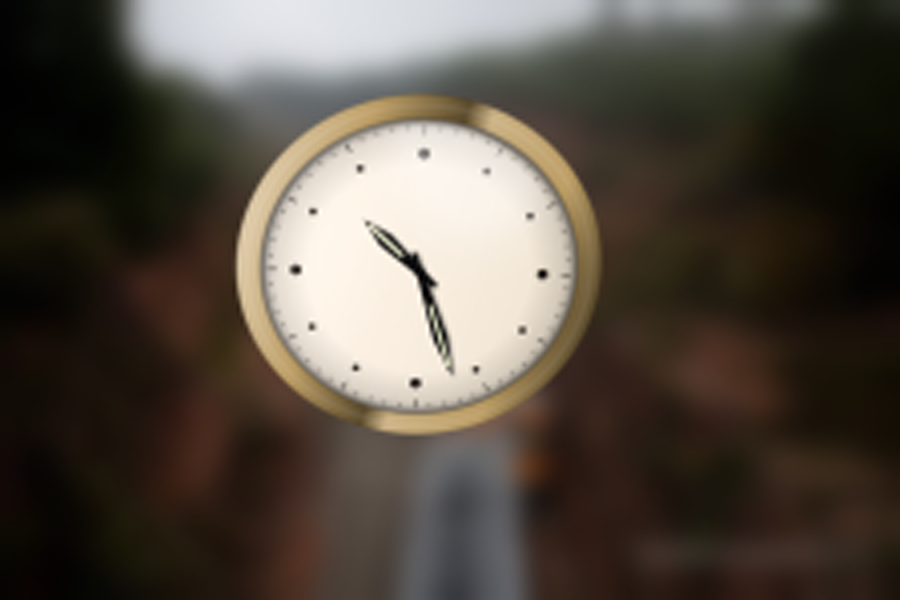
10:27
